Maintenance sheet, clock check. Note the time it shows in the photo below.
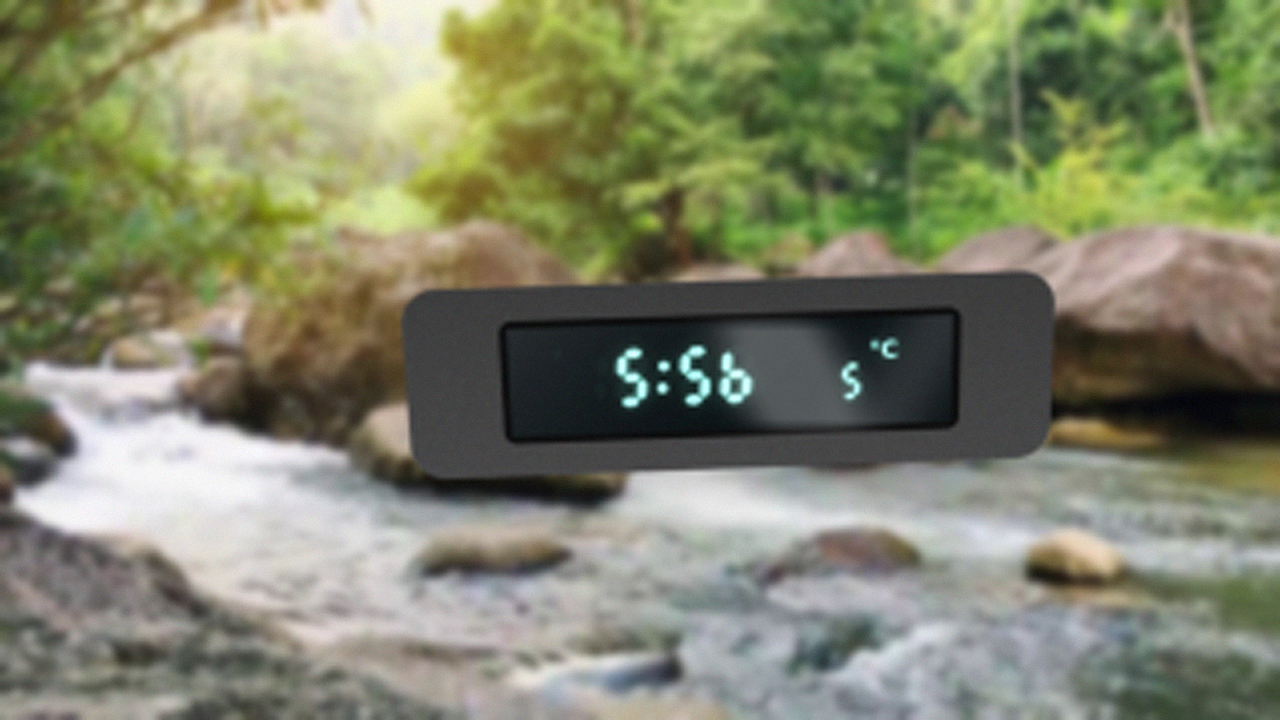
5:56
